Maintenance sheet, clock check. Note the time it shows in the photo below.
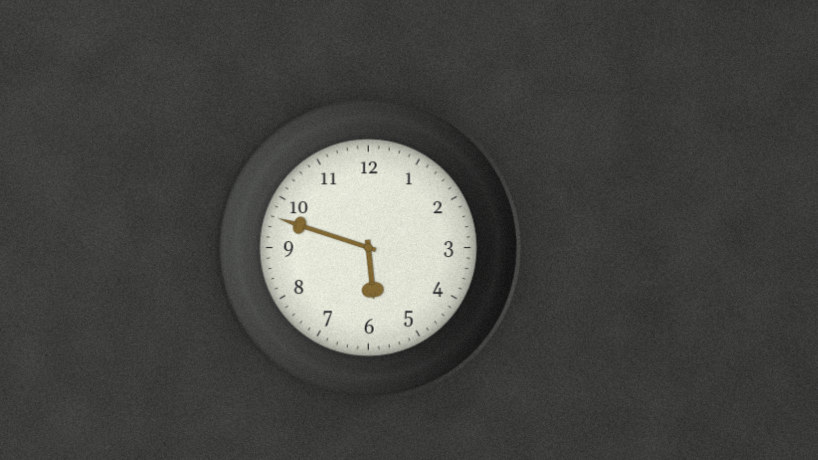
5:48
